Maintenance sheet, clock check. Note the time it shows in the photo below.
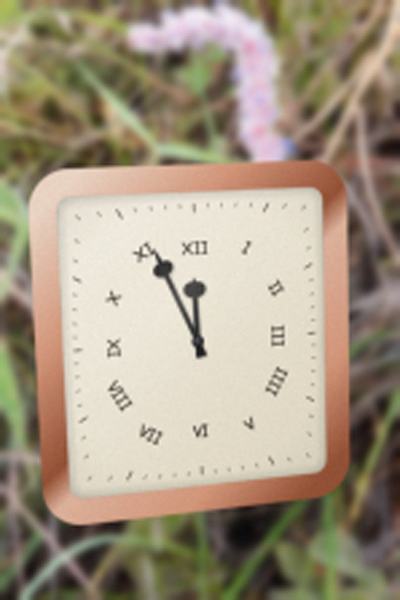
11:56
